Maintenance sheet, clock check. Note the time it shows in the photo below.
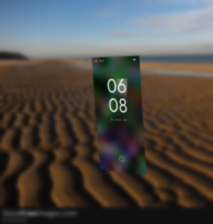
6:08
